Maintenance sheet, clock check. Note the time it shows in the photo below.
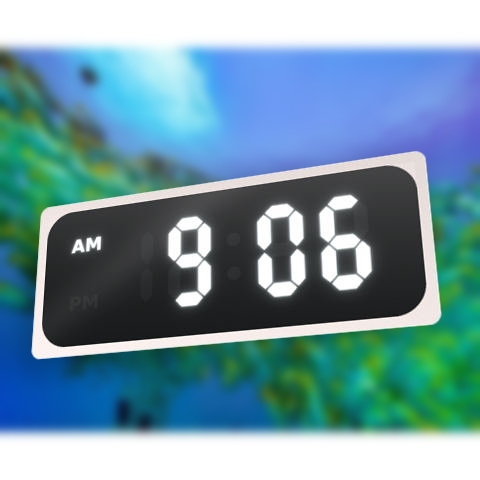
9:06
